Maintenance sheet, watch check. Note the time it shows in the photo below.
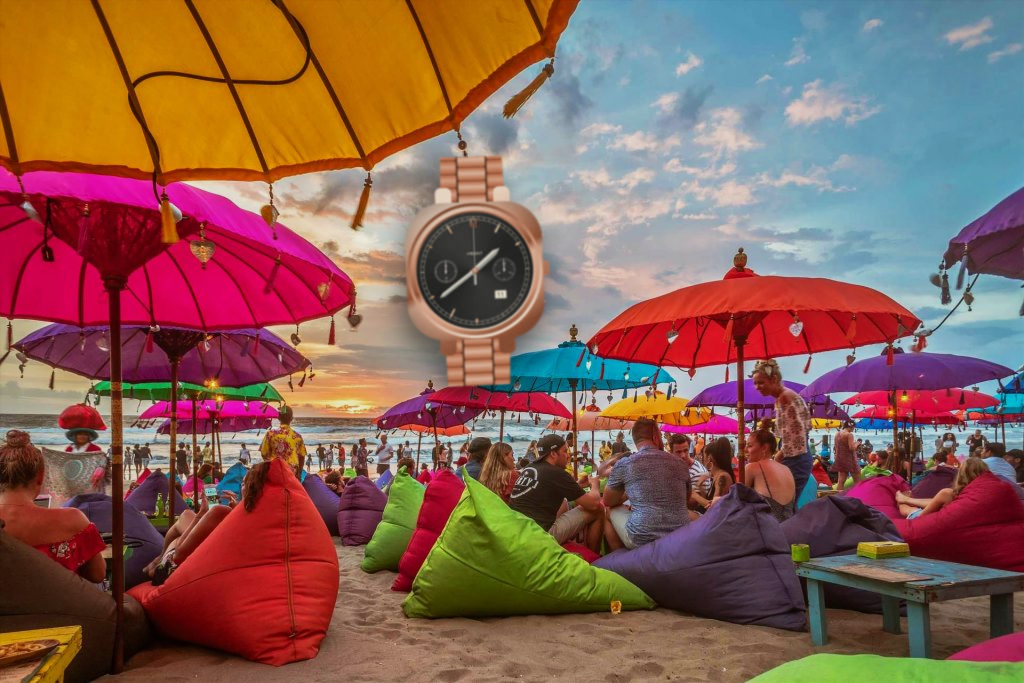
1:39
